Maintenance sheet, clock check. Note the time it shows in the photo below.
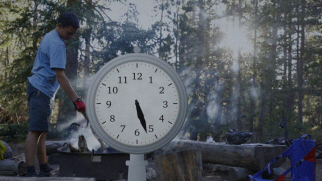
5:27
